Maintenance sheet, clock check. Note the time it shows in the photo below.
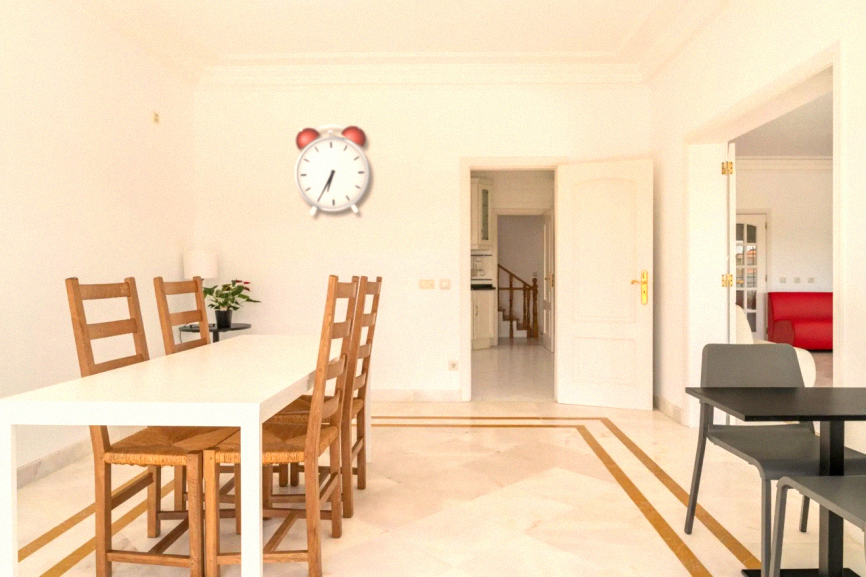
6:35
